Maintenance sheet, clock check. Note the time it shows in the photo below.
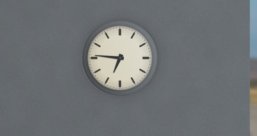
6:46
